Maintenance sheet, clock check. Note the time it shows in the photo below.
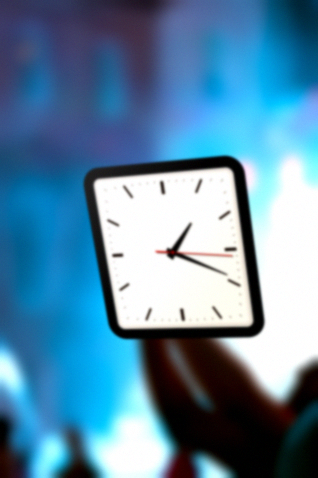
1:19:16
